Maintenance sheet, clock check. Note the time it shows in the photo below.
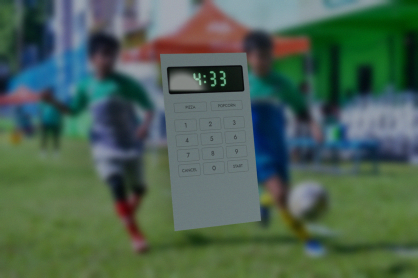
4:33
